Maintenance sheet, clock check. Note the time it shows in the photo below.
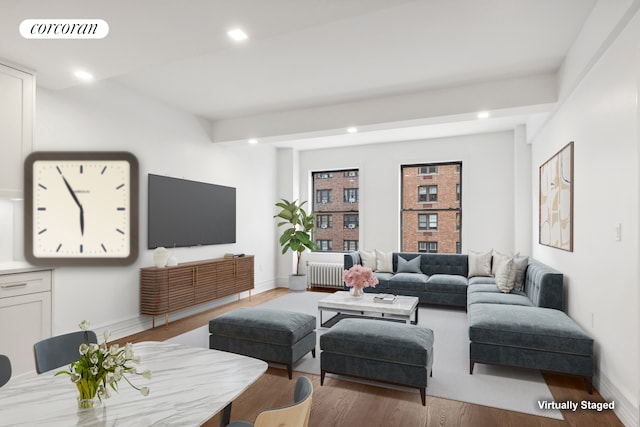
5:55
